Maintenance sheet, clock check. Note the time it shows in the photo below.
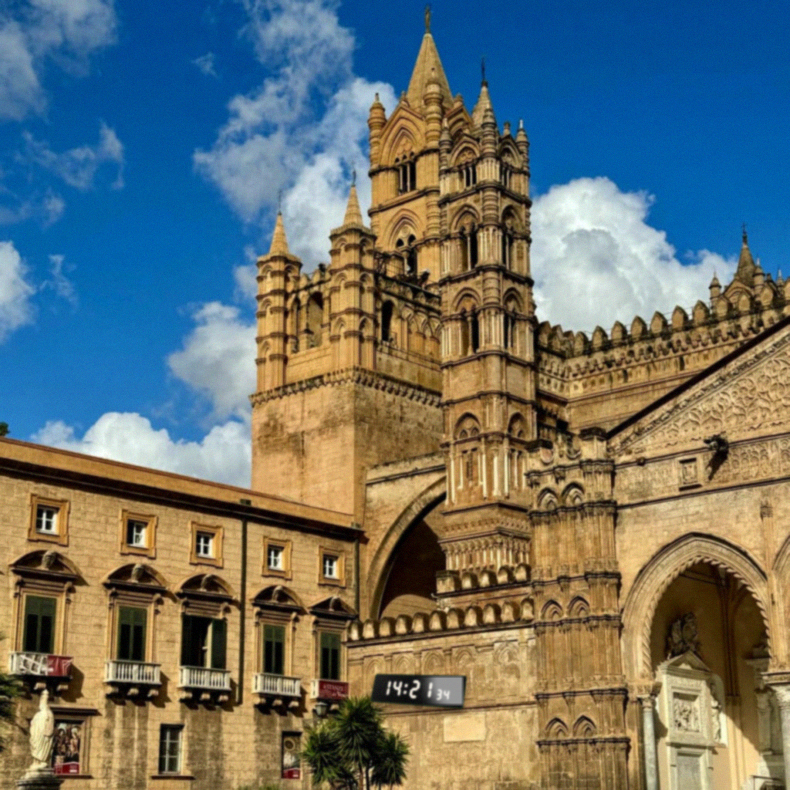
14:21
